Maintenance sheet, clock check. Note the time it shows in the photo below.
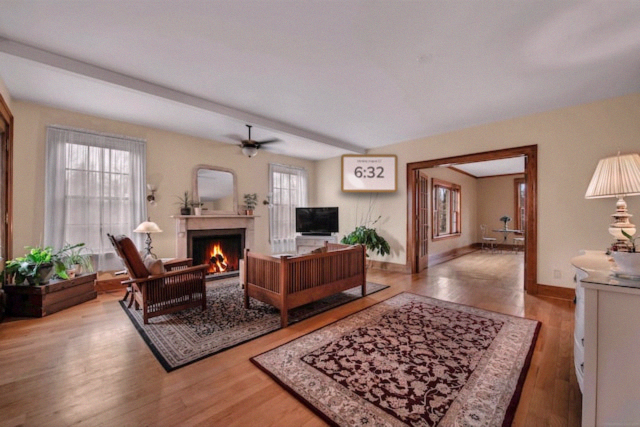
6:32
